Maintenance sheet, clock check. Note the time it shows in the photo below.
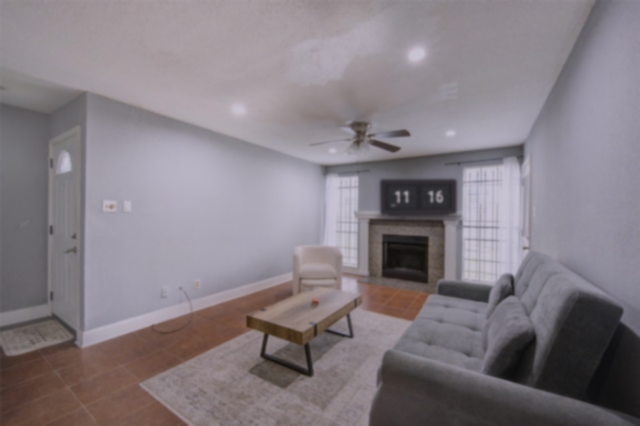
11:16
